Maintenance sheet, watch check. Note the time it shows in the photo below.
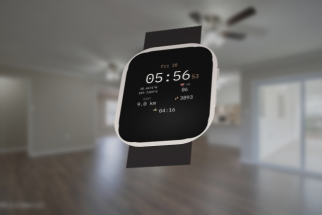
5:56
